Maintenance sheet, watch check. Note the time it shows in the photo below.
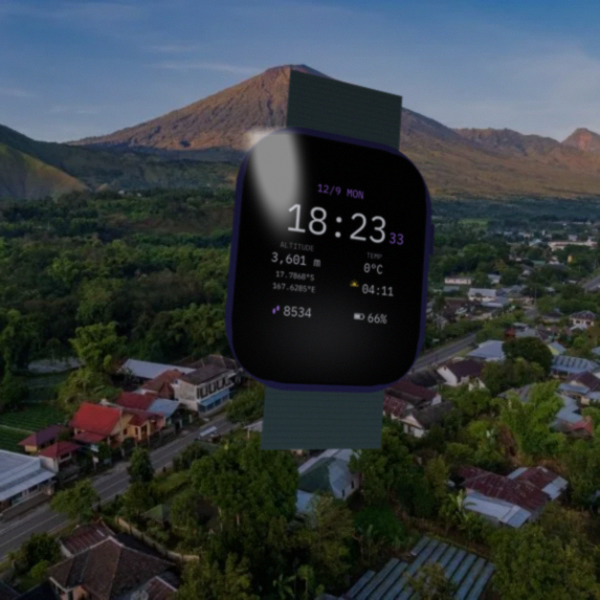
18:23:33
